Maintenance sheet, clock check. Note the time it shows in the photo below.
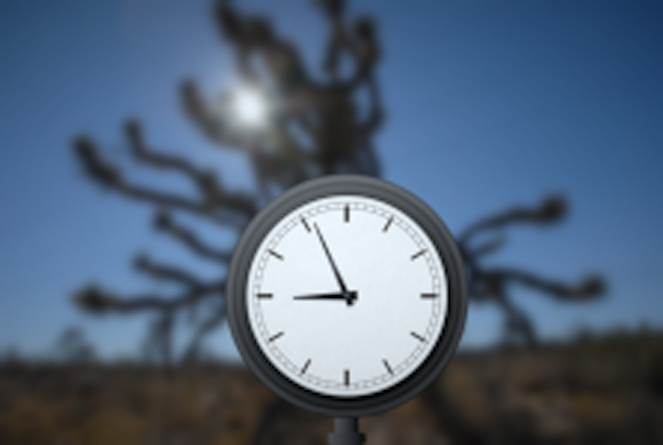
8:56
